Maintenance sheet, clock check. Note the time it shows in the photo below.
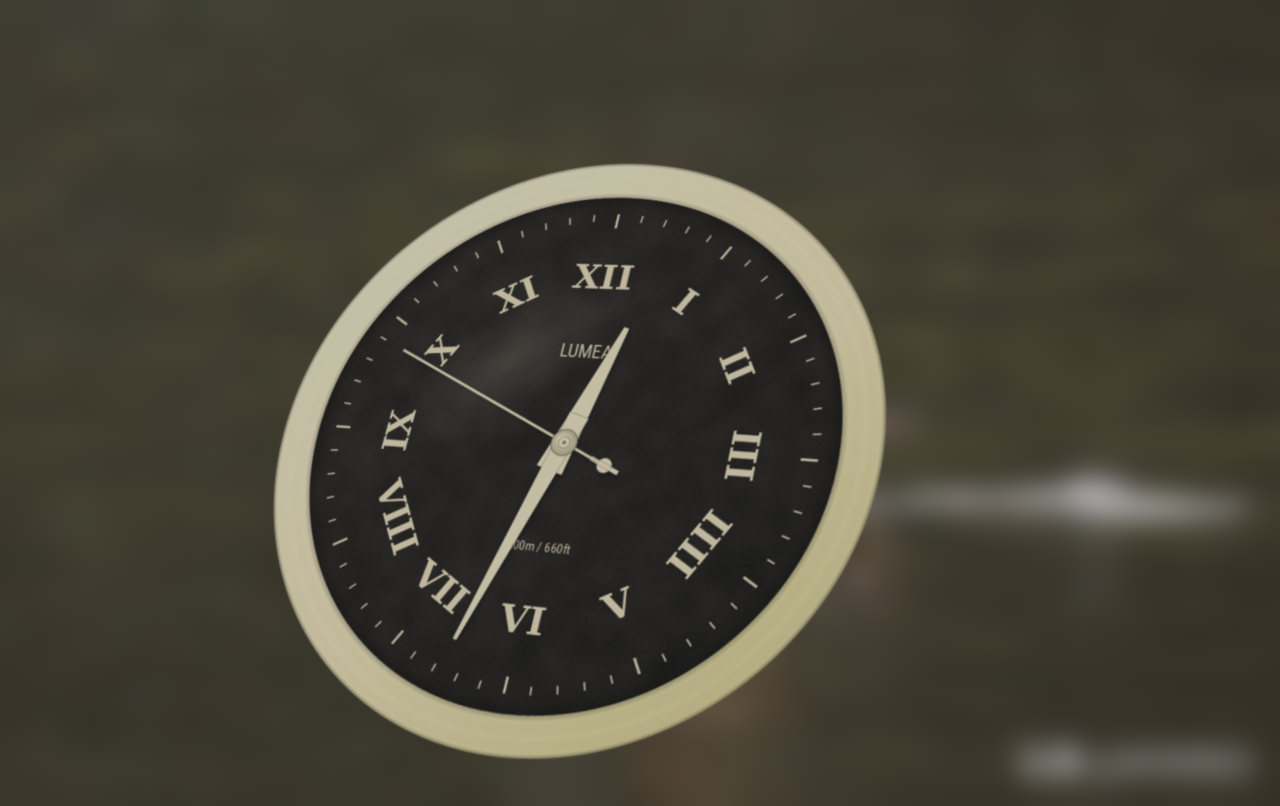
12:32:49
